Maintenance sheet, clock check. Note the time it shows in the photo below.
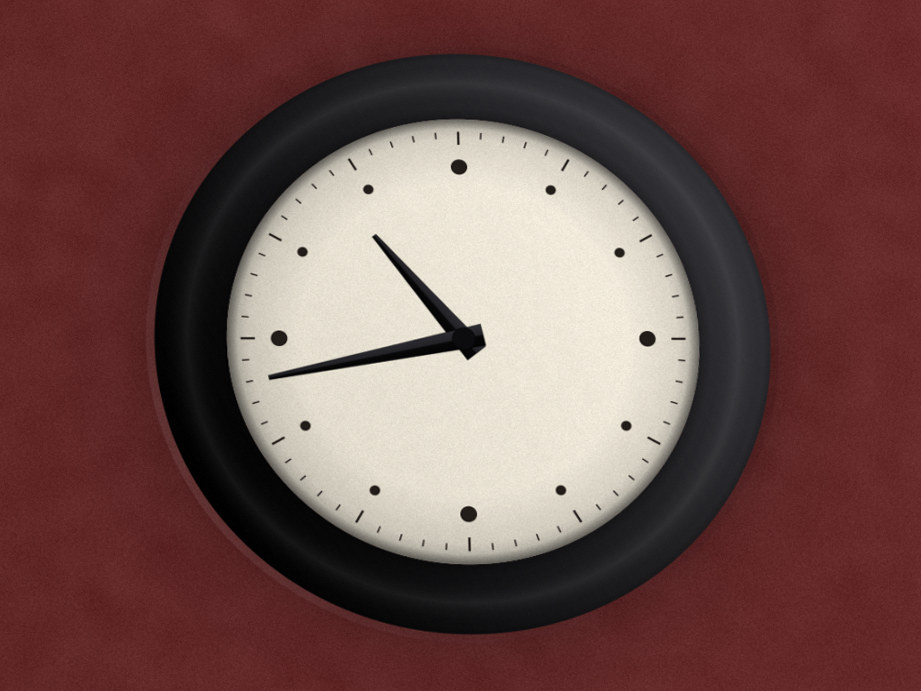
10:43
